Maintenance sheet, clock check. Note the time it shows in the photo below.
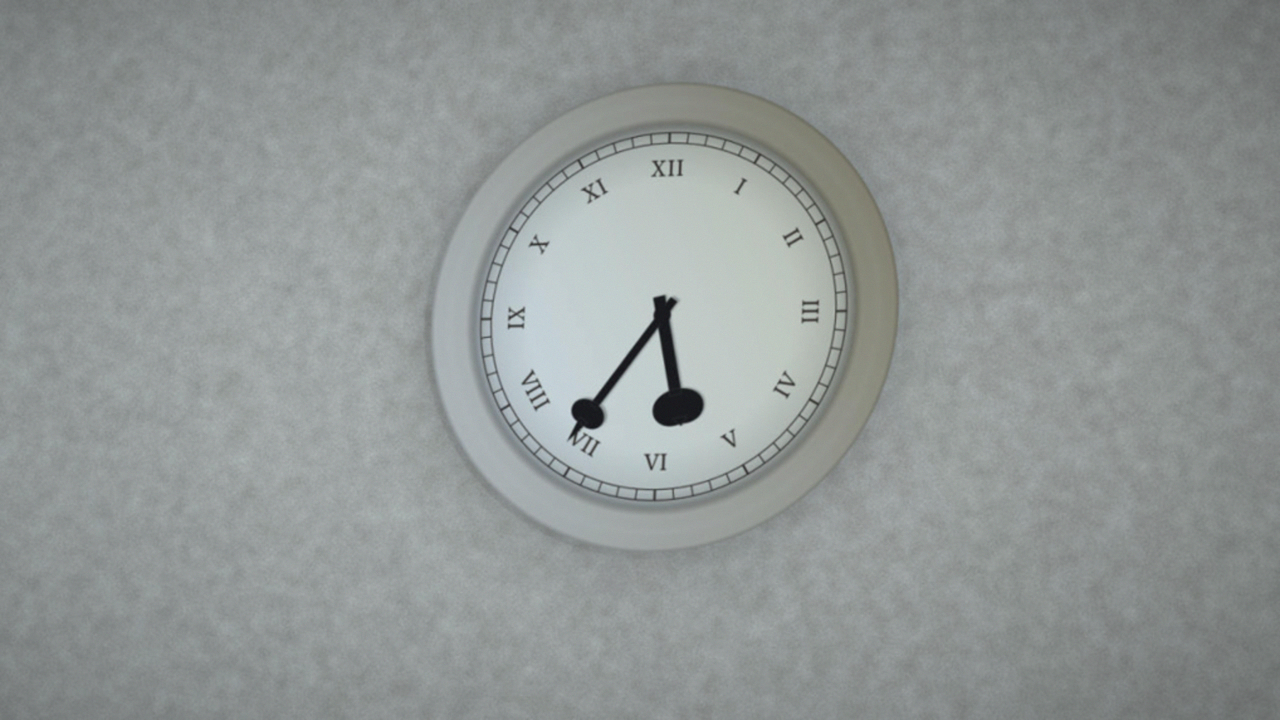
5:36
